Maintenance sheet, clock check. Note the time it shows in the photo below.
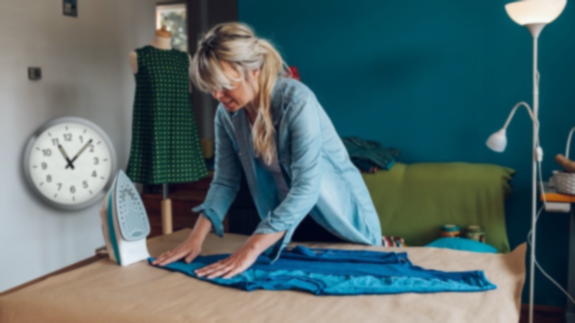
11:08
